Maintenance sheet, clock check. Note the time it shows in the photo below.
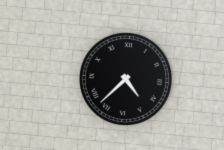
4:37
